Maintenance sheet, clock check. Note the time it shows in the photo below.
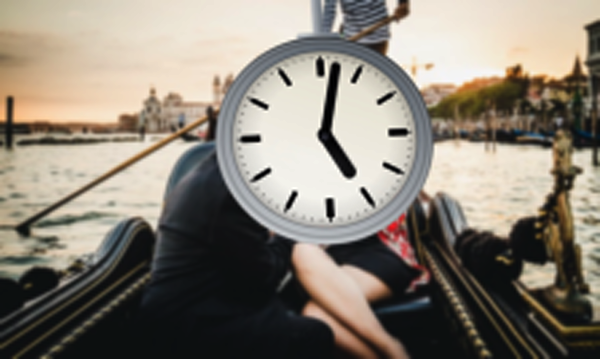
5:02
